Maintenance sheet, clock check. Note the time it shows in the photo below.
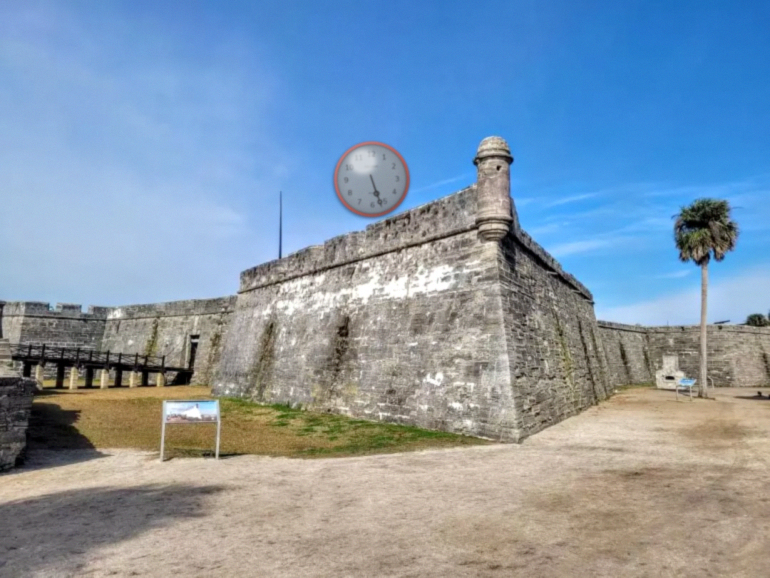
5:27
